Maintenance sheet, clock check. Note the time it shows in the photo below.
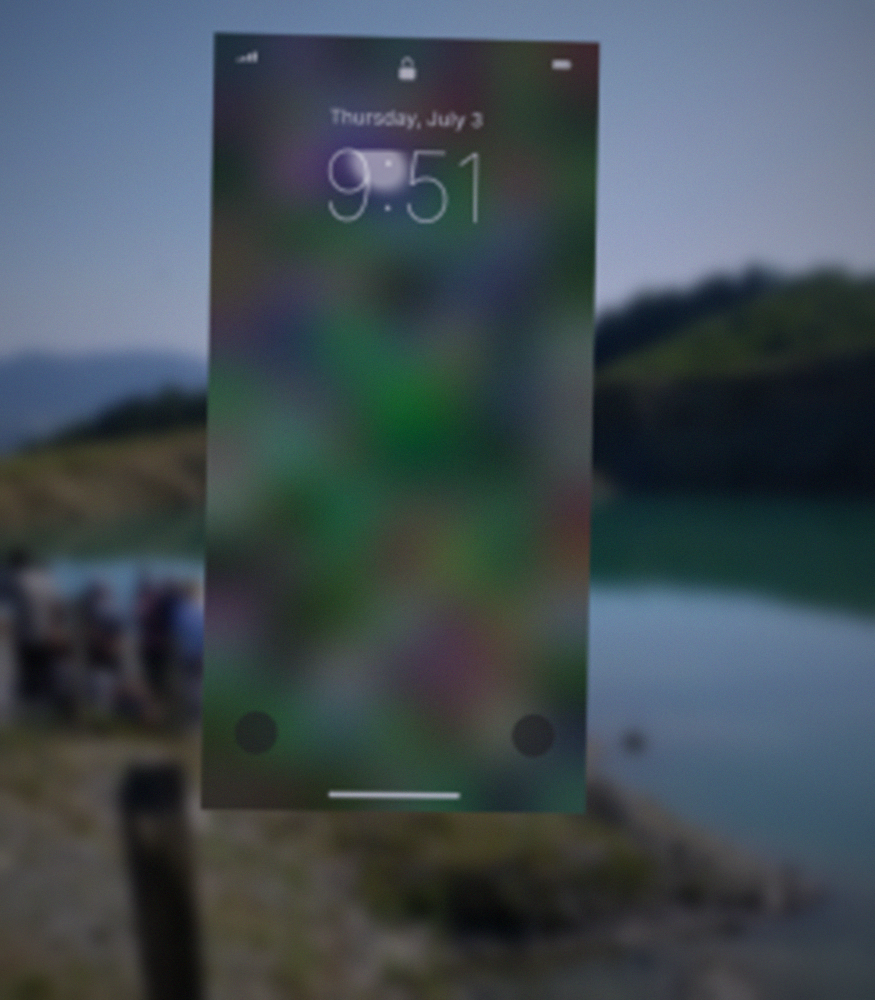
9:51
